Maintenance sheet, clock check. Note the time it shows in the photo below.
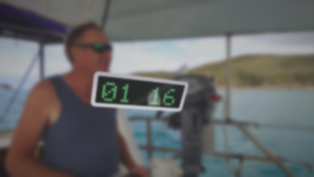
1:16
